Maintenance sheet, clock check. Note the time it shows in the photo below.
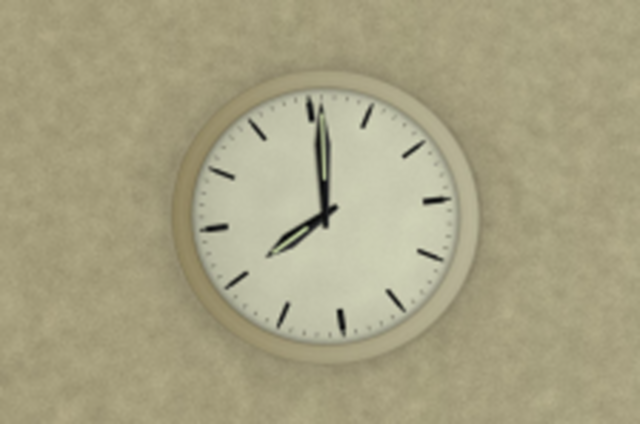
8:01
